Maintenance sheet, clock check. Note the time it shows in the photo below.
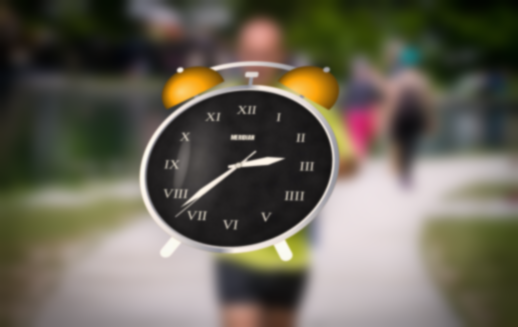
2:37:37
